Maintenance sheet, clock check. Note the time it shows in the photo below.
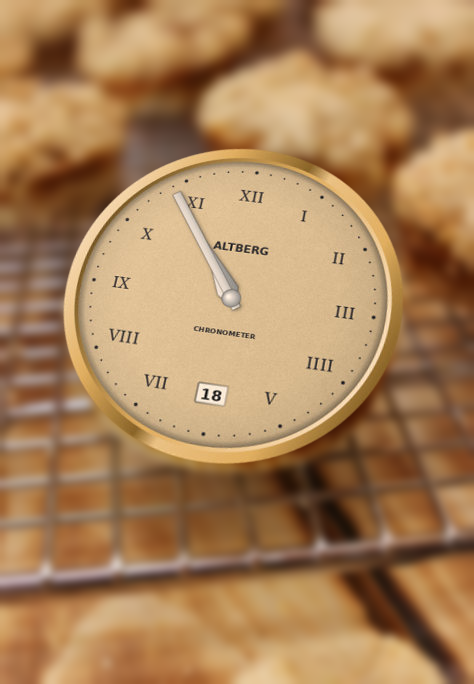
10:54
